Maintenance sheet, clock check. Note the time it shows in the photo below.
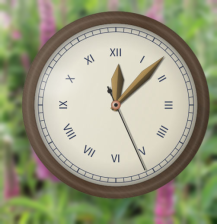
12:07:26
